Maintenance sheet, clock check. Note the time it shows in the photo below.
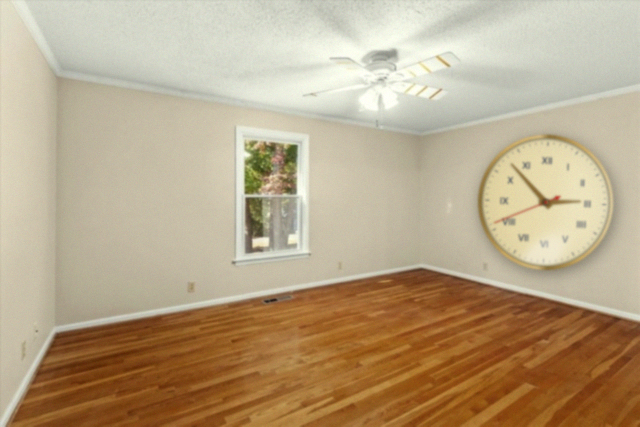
2:52:41
